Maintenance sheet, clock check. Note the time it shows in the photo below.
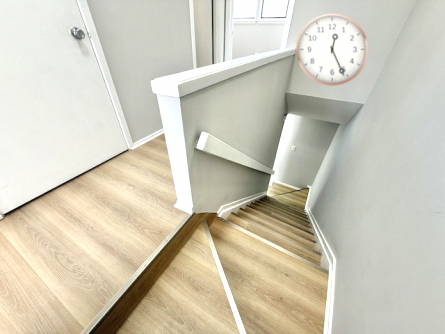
12:26
